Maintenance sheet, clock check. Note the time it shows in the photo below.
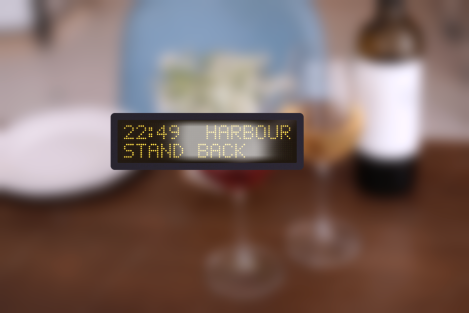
22:49
